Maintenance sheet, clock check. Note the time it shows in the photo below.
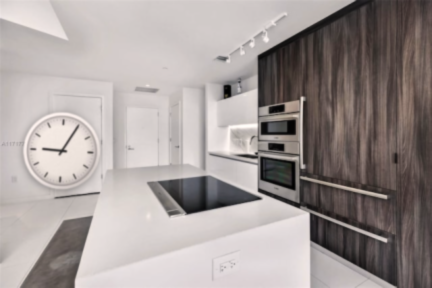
9:05
